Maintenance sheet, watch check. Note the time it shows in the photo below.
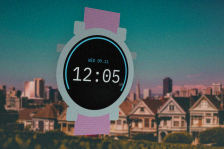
12:05
